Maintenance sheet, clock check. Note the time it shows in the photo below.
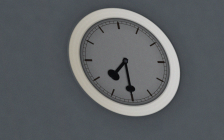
7:30
